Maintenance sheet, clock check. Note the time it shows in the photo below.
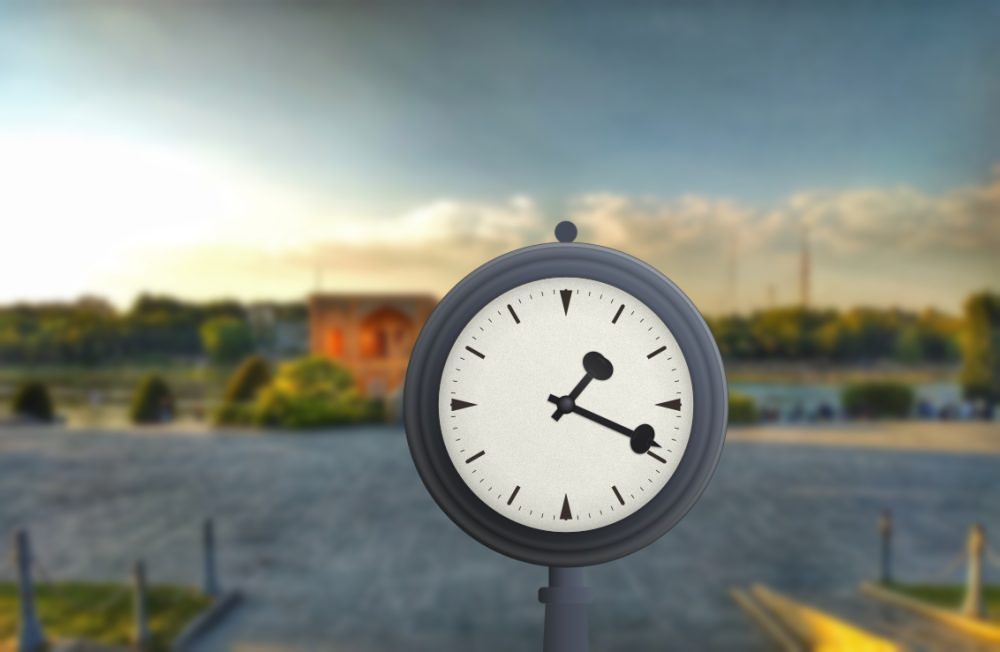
1:19
